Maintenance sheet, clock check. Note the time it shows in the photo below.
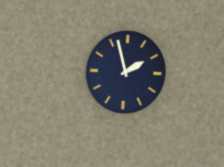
1:57
